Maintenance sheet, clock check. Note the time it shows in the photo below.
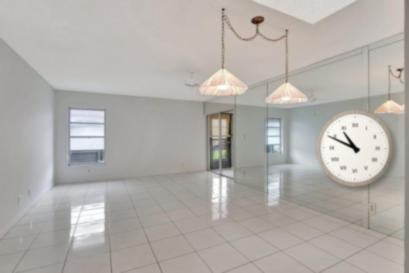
10:49
